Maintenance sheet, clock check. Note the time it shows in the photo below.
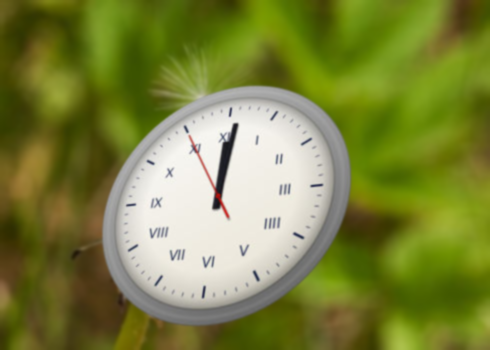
12:00:55
